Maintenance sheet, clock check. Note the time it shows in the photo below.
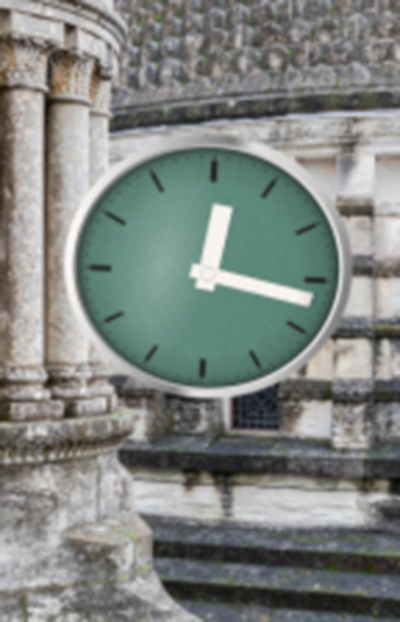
12:17
